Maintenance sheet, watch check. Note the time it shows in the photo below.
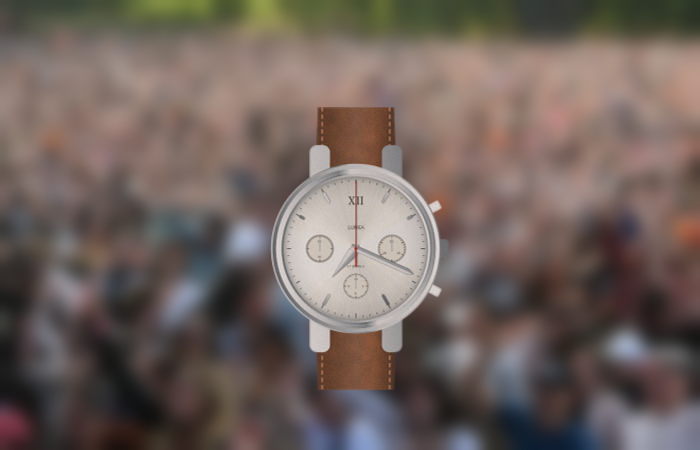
7:19
